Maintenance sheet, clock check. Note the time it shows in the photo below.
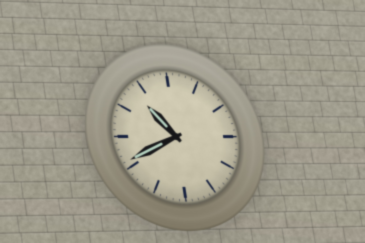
10:41
